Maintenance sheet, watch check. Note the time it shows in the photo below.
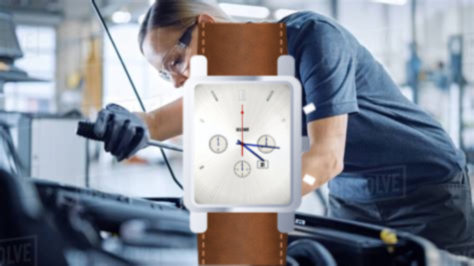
4:16
